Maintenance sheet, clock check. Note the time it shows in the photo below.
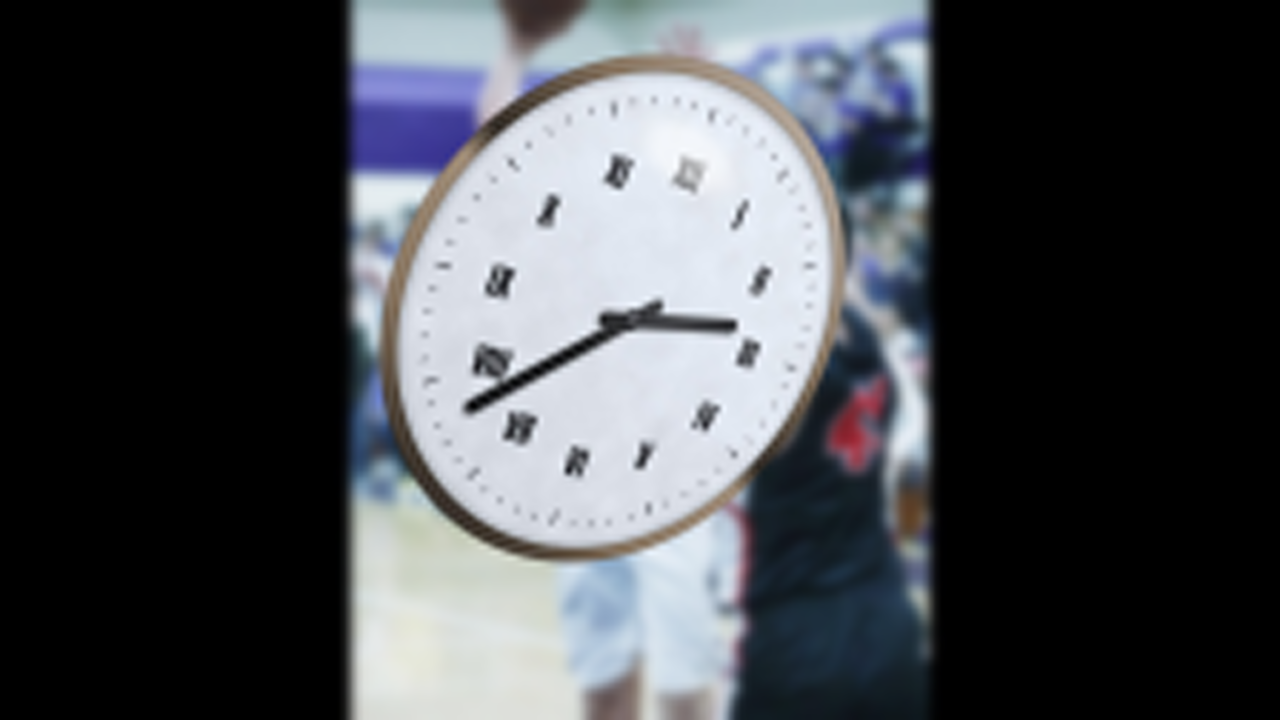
2:38
